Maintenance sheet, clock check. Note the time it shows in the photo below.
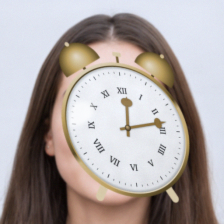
12:13
